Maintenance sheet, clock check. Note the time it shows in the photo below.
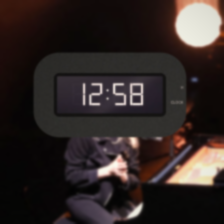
12:58
